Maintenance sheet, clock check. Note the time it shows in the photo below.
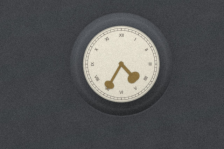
4:35
